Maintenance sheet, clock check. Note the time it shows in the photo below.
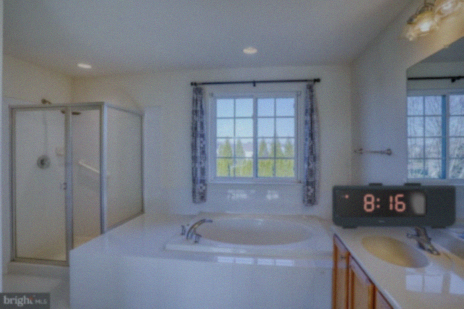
8:16
